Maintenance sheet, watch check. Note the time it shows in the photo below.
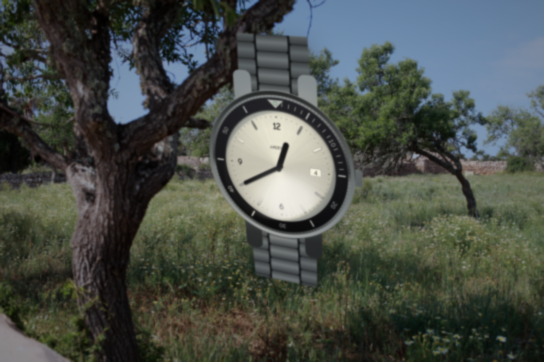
12:40
